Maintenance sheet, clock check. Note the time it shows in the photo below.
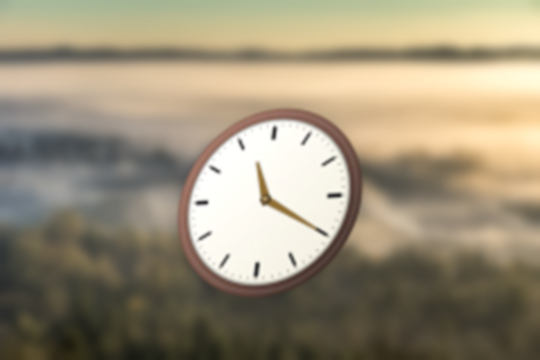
11:20
